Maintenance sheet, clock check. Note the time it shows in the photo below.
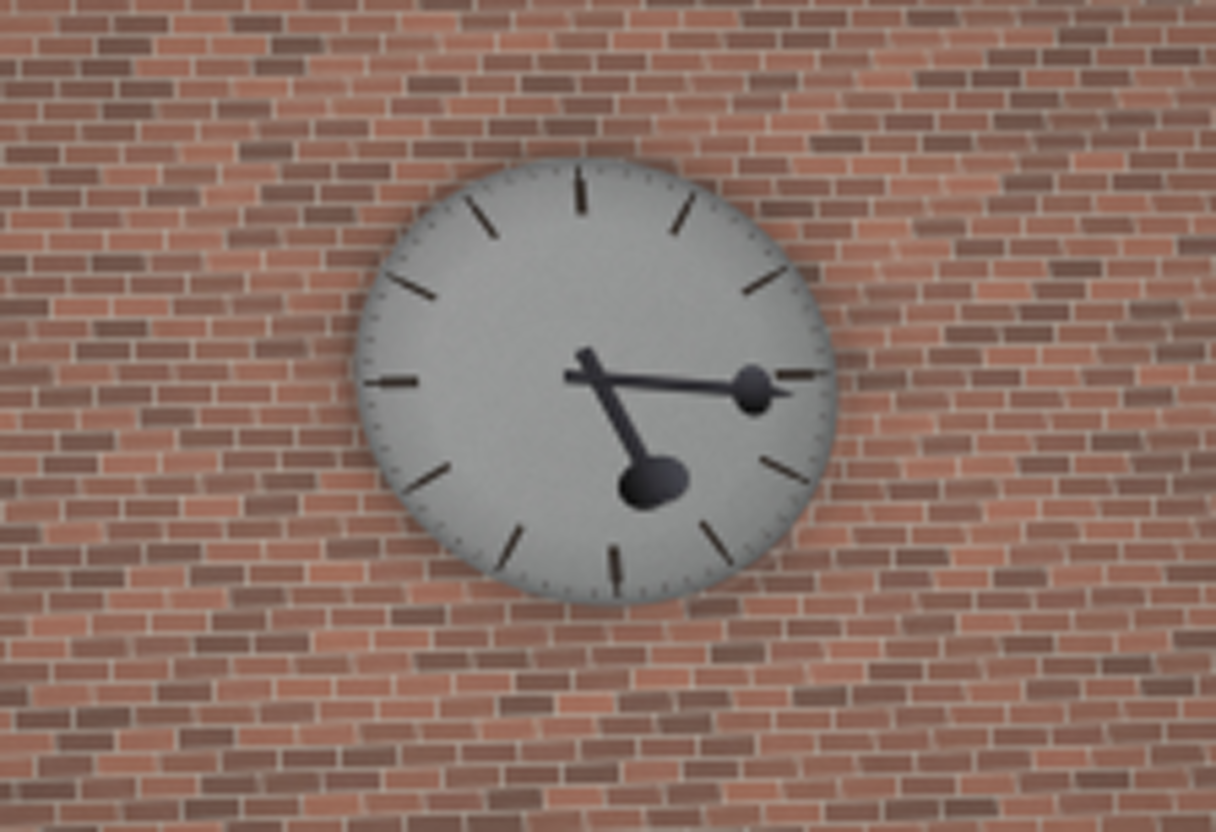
5:16
